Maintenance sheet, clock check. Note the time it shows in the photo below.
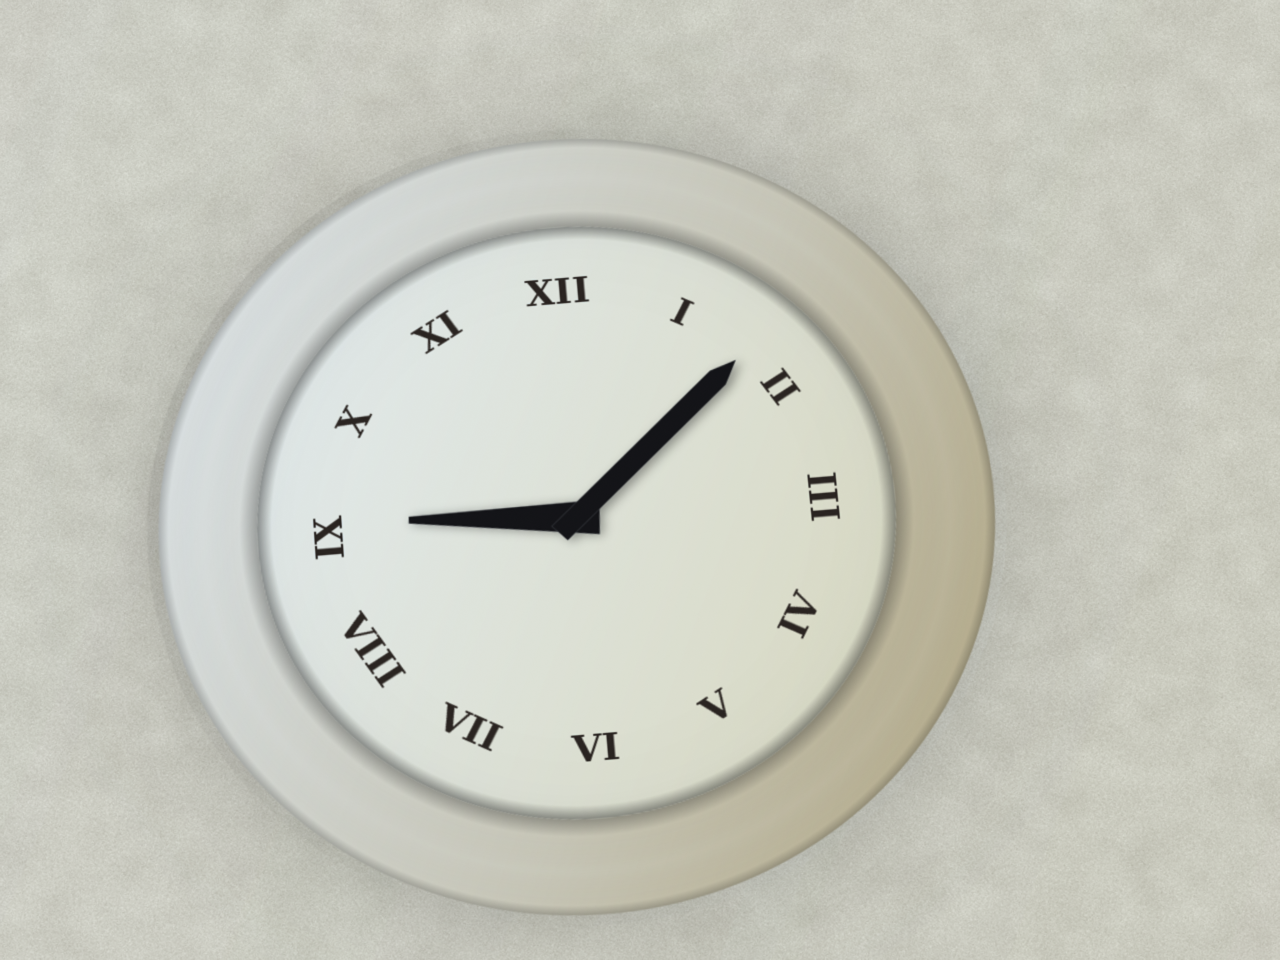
9:08
